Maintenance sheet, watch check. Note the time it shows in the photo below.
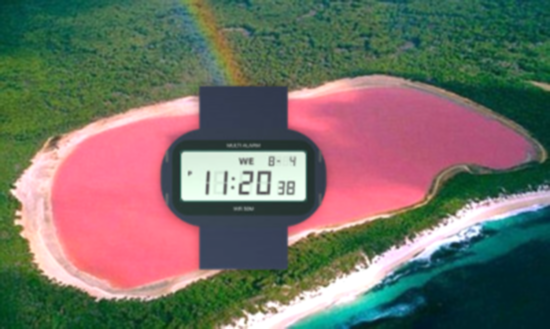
11:20:38
